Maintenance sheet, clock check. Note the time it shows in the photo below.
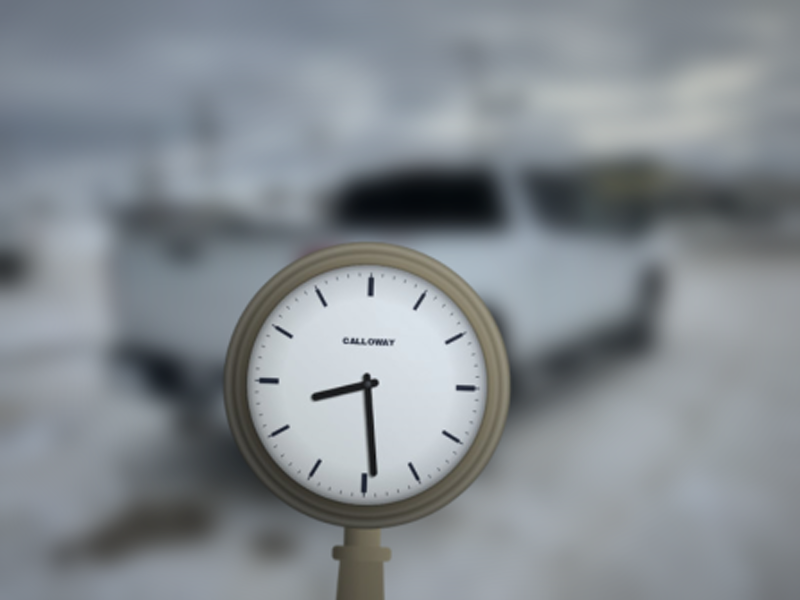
8:29
